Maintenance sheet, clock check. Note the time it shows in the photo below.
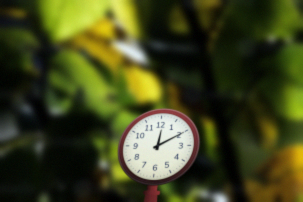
12:10
